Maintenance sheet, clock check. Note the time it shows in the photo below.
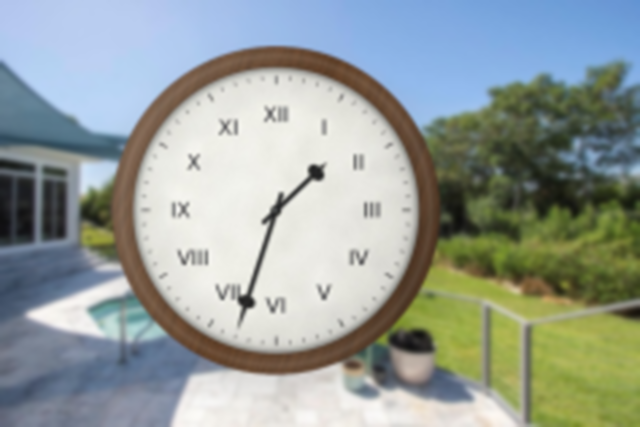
1:33
